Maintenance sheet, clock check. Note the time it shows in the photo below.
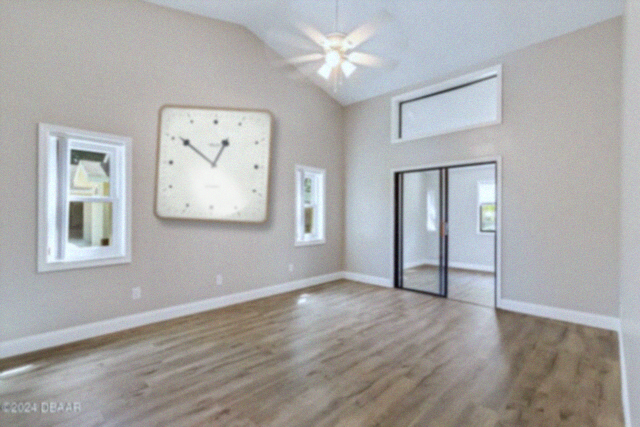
12:51
